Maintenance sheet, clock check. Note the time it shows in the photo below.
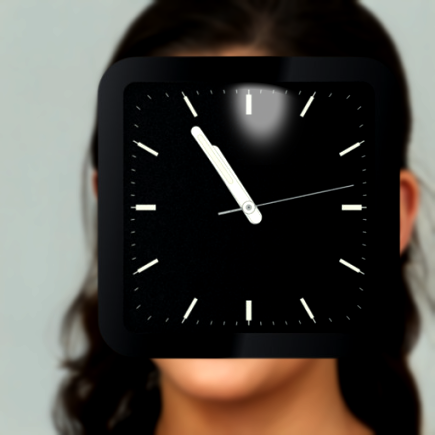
10:54:13
